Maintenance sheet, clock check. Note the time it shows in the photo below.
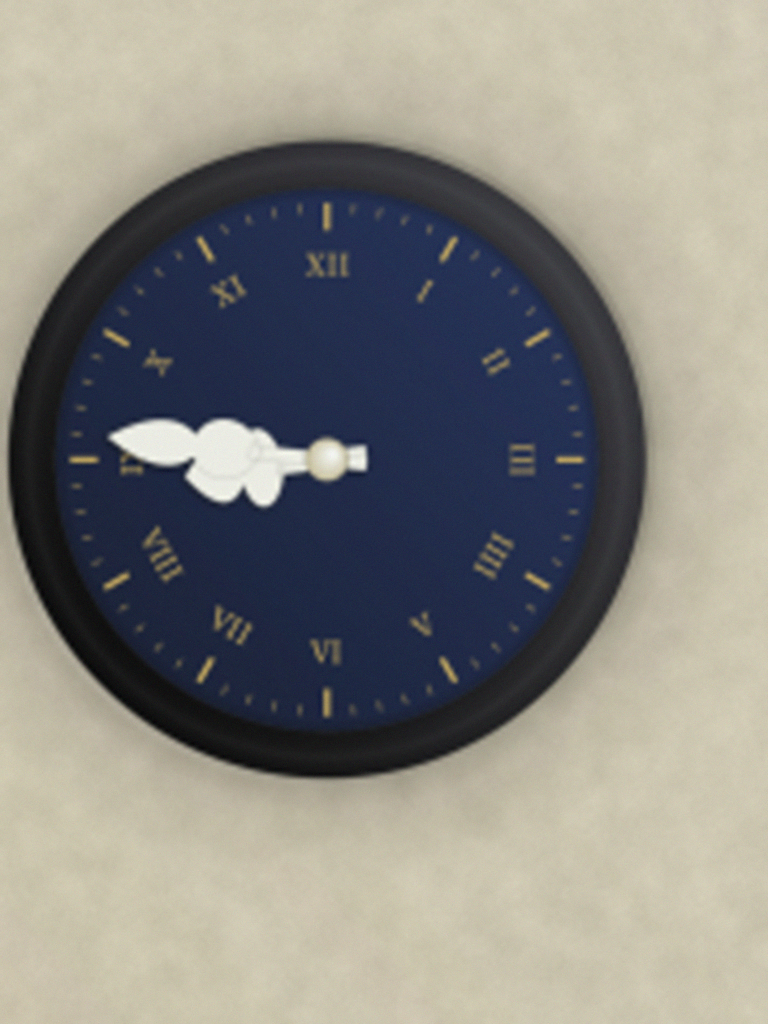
8:46
